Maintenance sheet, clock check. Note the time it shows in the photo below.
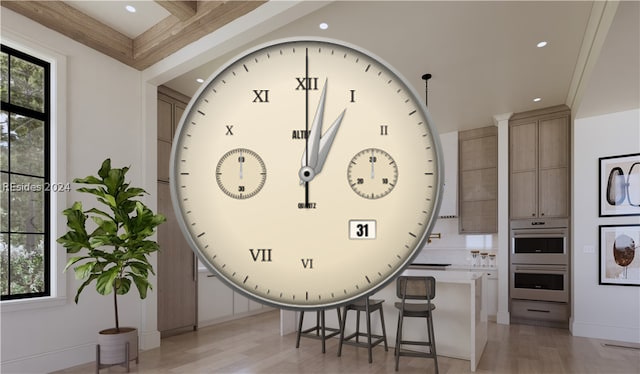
1:02
